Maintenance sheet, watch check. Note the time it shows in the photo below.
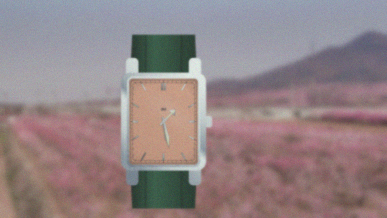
1:28
